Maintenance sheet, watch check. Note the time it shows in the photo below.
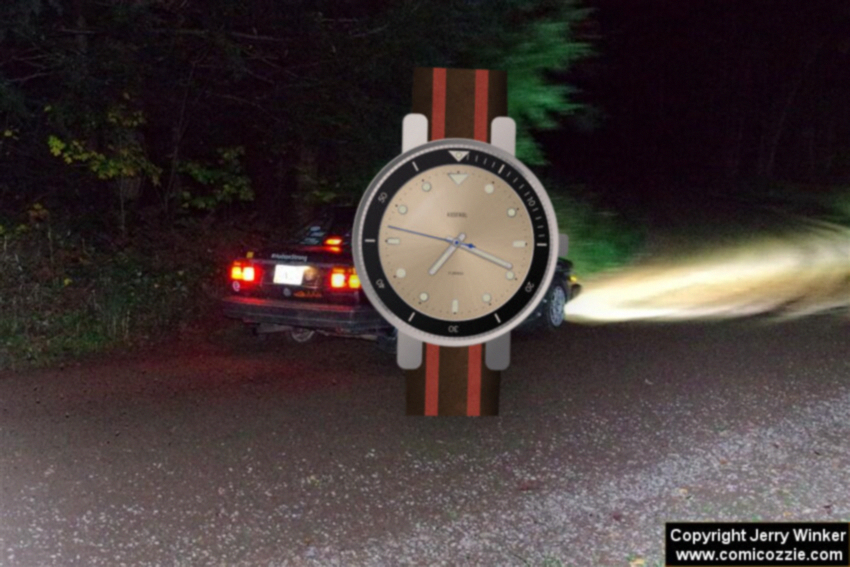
7:18:47
